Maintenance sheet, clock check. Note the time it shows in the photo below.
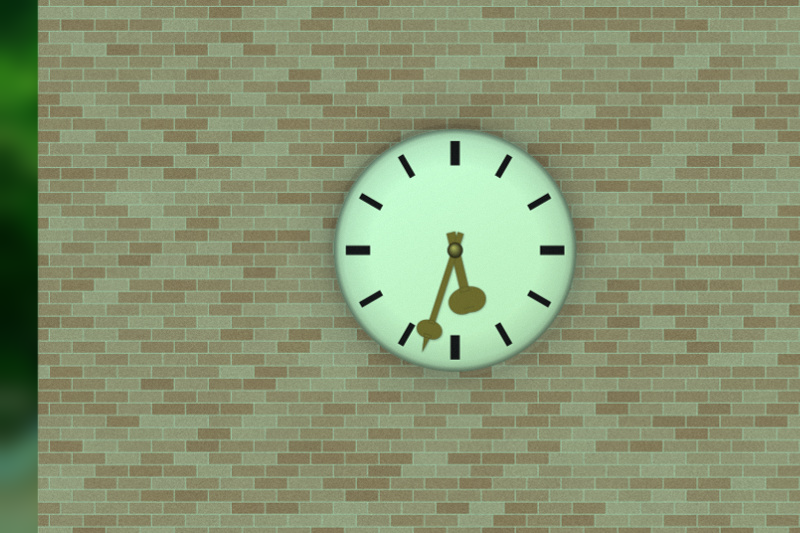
5:33
